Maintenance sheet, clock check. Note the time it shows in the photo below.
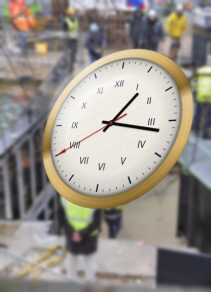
1:16:40
